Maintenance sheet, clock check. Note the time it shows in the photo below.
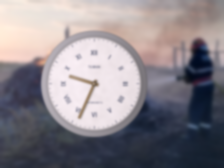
9:34
